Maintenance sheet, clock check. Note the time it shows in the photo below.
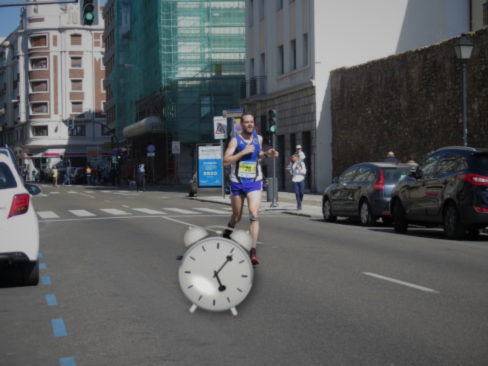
5:06
